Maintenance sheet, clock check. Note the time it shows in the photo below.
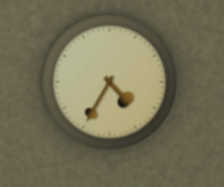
4:35
